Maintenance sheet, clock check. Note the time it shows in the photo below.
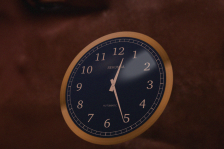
12:26
